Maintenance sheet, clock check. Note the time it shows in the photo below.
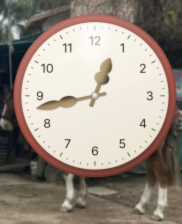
12:43
